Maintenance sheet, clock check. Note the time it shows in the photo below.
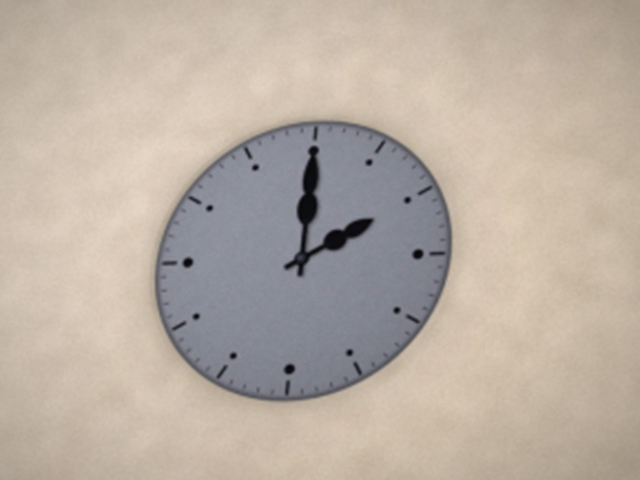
2:00
